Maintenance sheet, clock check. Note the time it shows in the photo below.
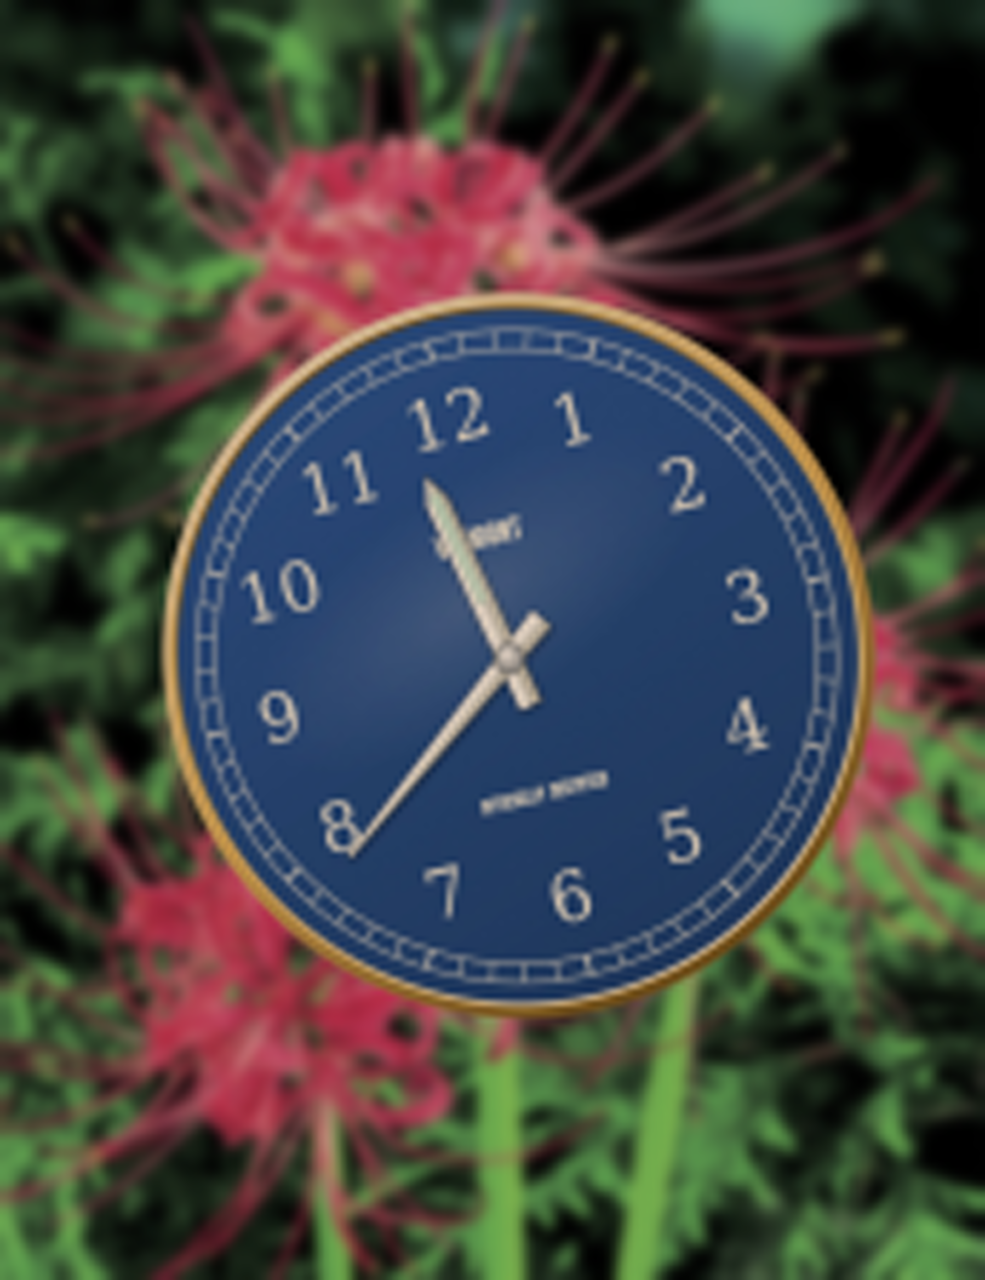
11:39
